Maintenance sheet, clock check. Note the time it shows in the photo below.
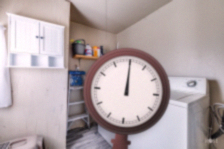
12:00
